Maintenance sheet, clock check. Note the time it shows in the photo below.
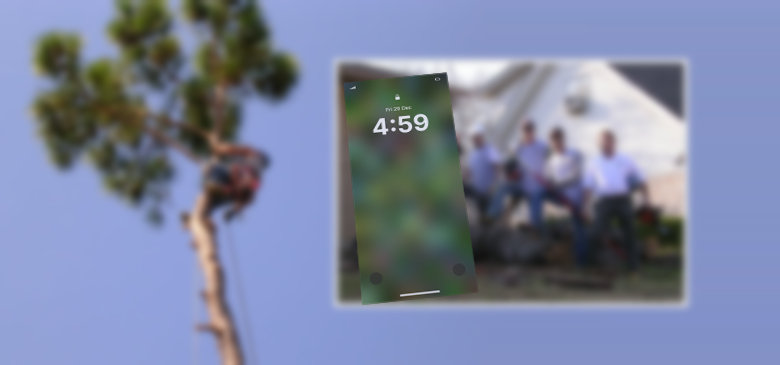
4:59
